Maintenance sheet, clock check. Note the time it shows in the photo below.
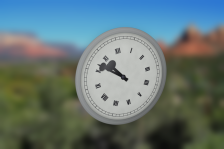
10:52
